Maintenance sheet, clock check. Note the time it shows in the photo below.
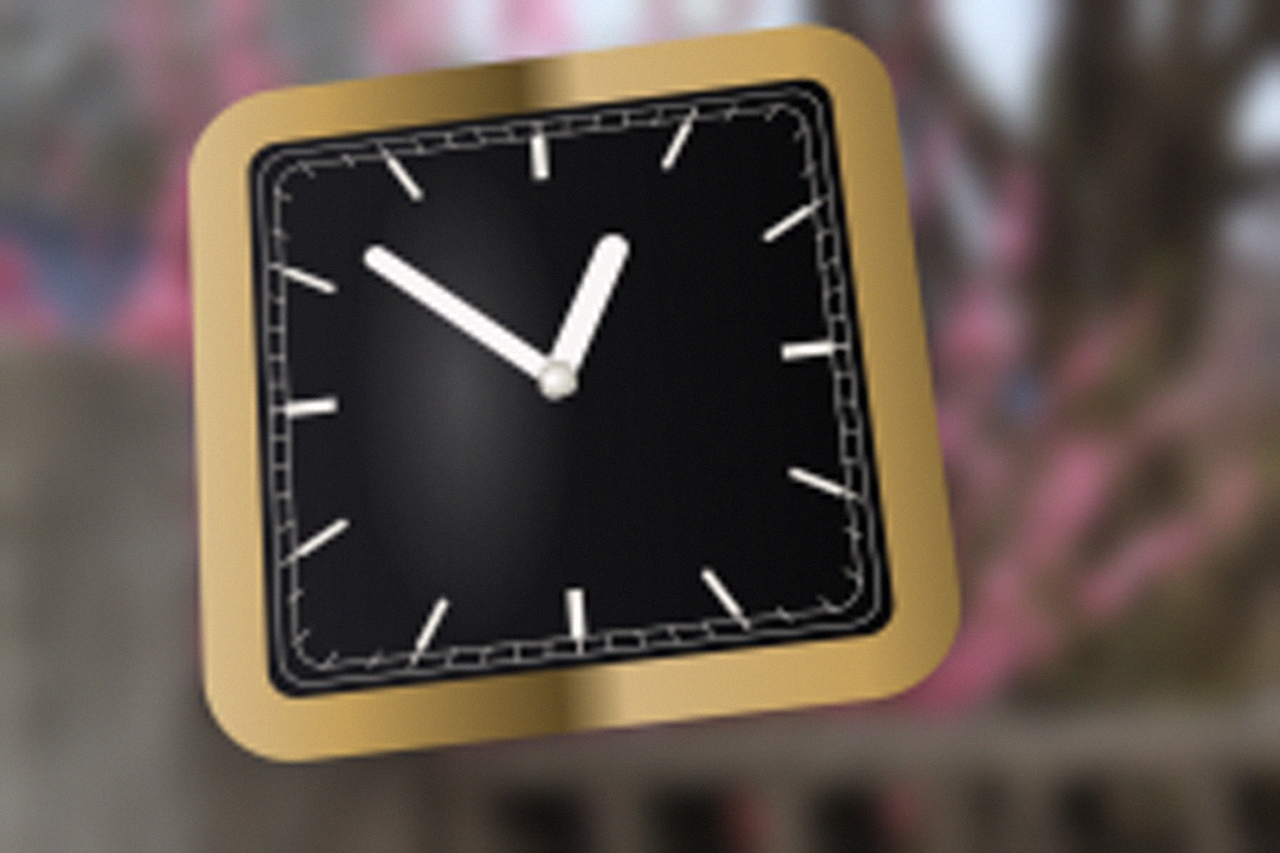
12:52
